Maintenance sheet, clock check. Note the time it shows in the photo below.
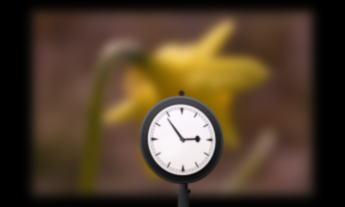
2:54
